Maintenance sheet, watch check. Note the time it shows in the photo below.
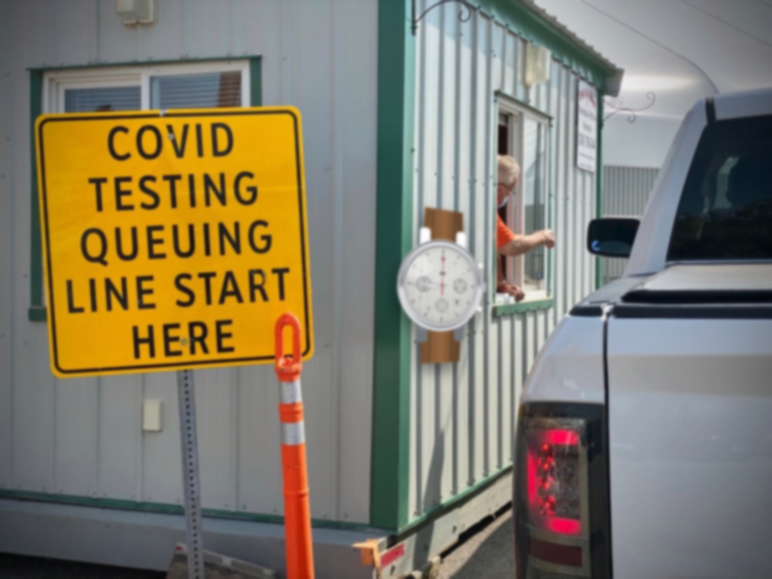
8:45
